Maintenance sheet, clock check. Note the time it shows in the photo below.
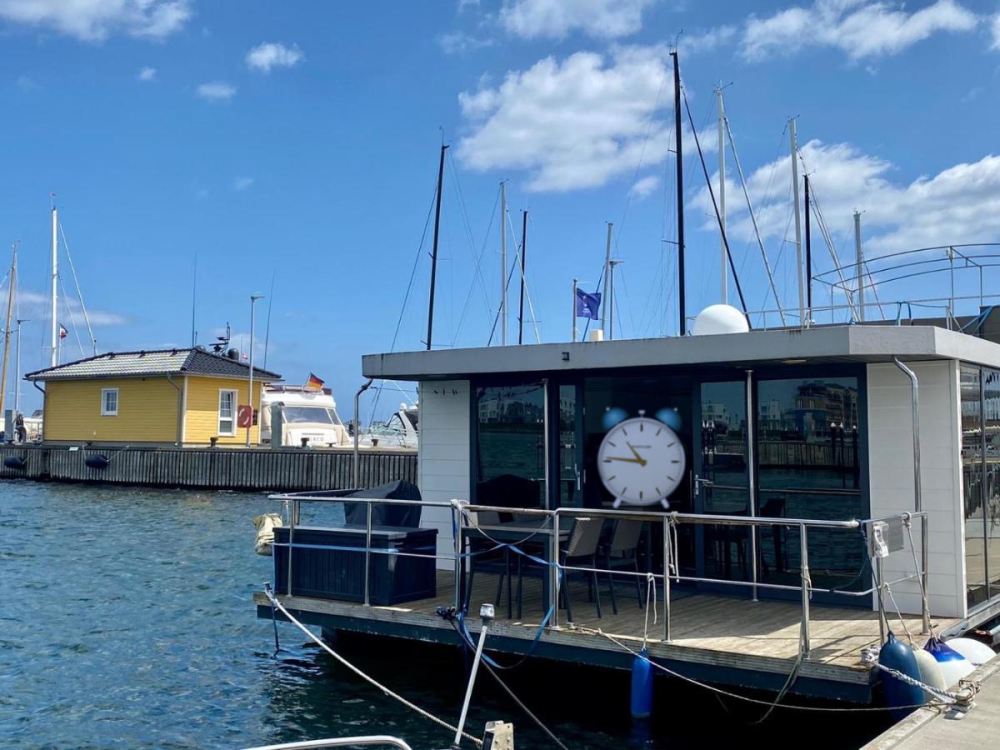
10:46
